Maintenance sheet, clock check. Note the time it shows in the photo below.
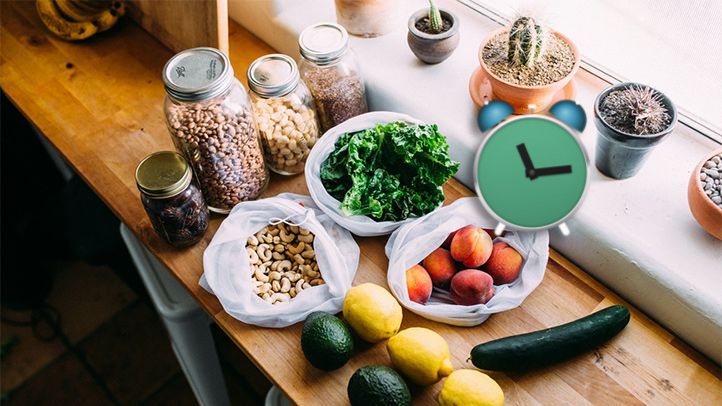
11:14
